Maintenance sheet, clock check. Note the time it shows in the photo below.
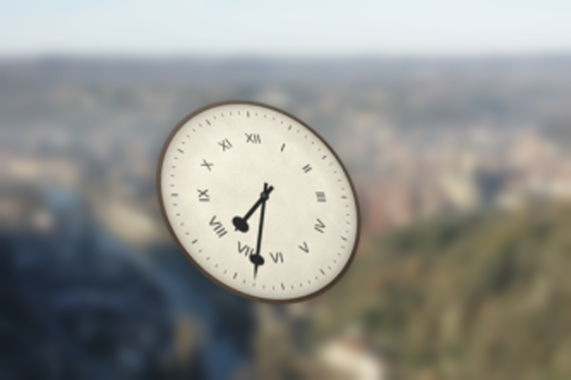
7:33
